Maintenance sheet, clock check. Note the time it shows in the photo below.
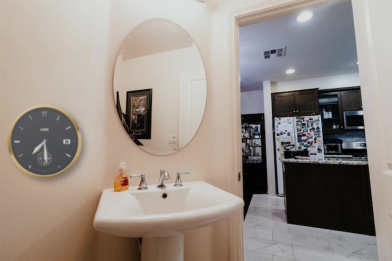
7:29
